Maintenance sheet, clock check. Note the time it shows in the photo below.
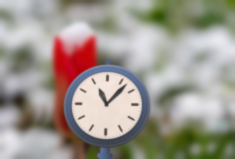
11:07
